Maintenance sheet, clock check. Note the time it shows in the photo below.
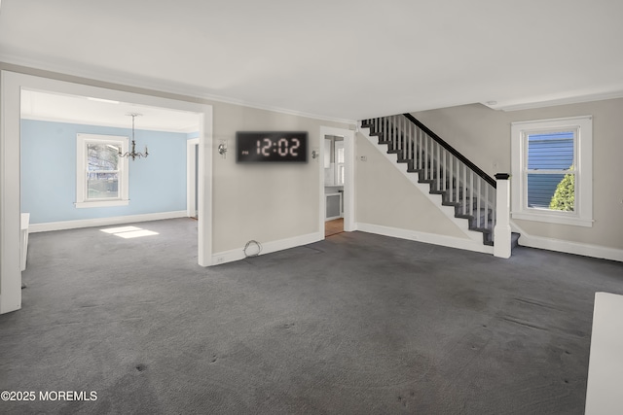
12:02
